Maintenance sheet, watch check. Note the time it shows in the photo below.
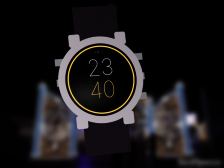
23:40
